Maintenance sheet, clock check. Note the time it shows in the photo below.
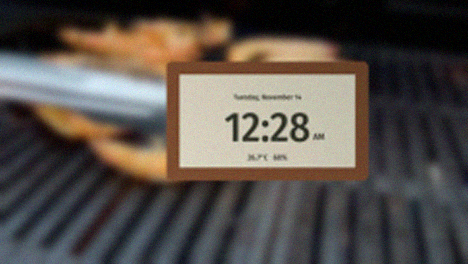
12:28
